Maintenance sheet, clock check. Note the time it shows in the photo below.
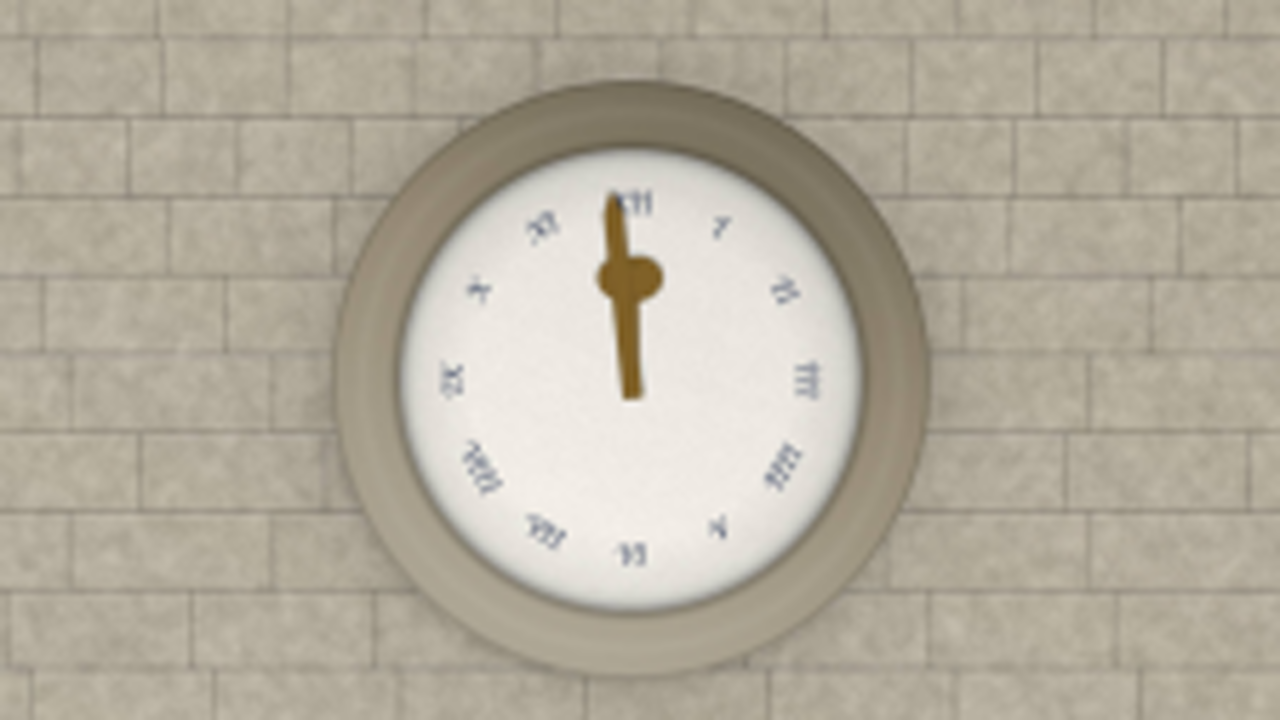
11:59
